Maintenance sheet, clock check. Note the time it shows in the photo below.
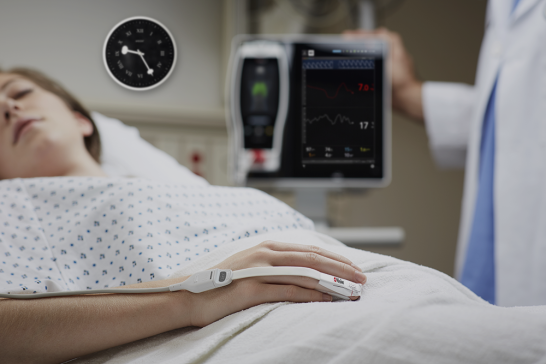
9:25
